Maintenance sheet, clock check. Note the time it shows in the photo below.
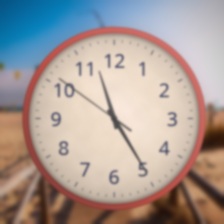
11:24:51
